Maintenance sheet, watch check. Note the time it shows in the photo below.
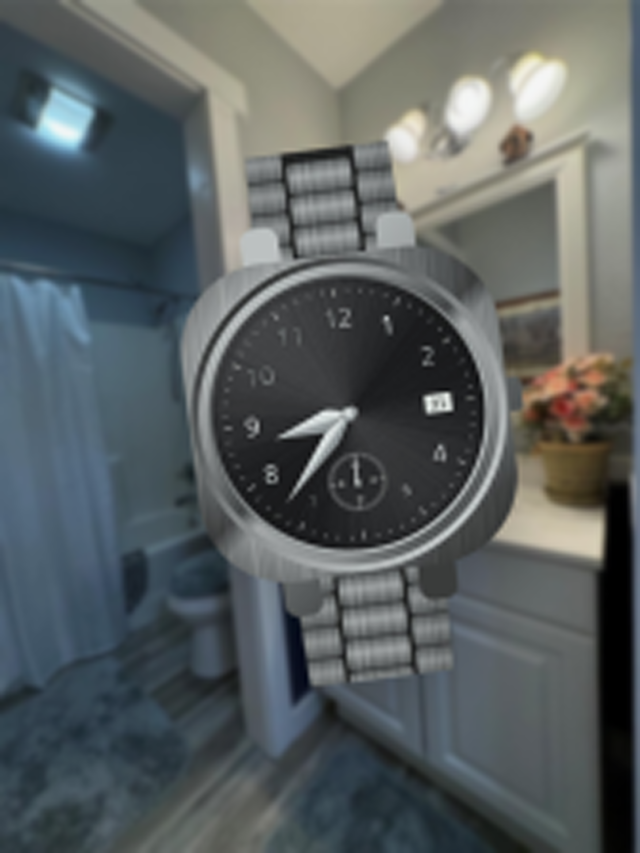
8:37
